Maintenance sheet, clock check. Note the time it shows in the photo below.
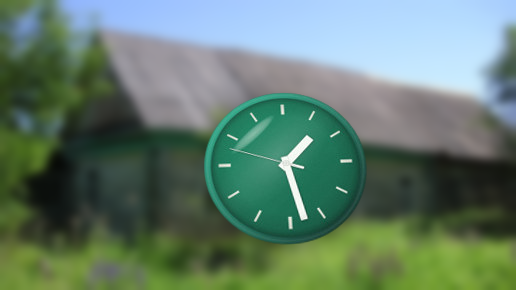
1:27:48
